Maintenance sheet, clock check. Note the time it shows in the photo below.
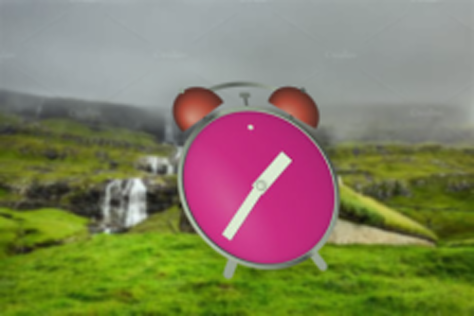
1:37
